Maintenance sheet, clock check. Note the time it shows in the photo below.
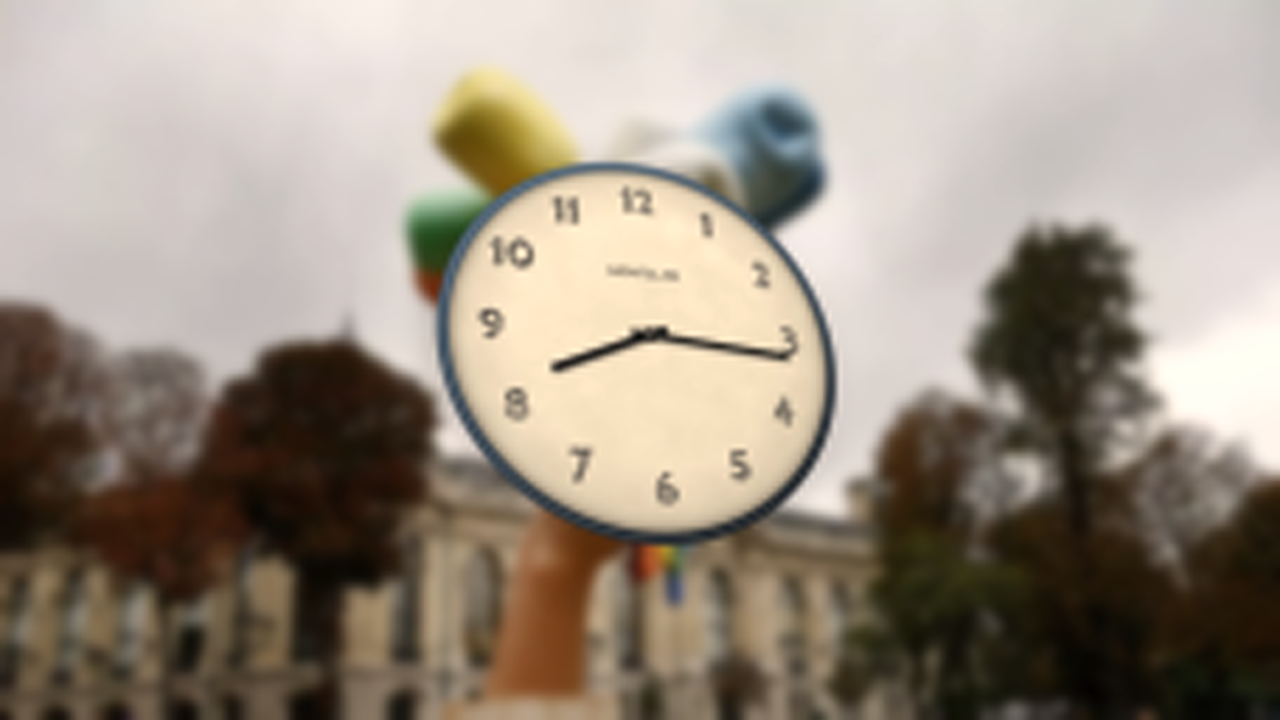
8:16
